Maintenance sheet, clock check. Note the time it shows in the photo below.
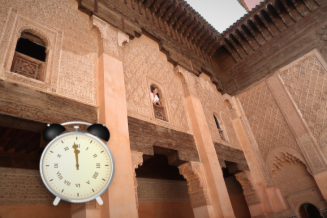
11:59
